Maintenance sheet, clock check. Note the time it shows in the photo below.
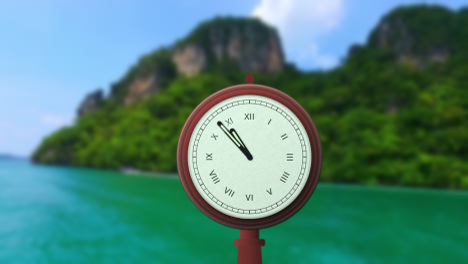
10:53
